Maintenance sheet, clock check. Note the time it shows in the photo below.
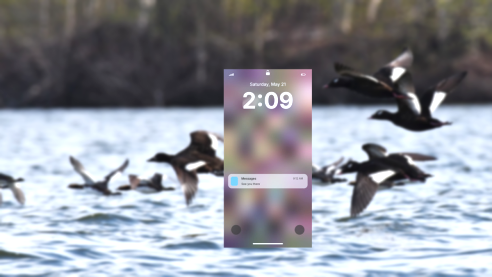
2:09
